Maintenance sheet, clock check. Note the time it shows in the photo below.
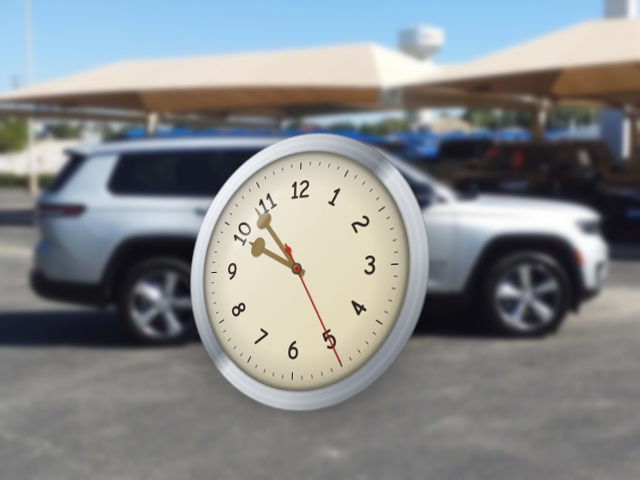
9:53:25
